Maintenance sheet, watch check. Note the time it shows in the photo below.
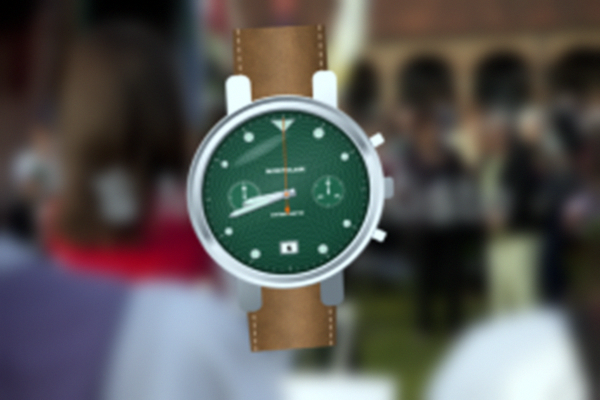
8:42
